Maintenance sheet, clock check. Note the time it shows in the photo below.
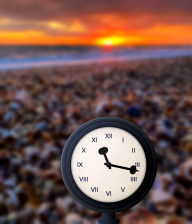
11:17
